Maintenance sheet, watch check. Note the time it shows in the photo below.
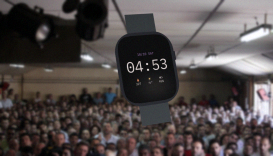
4:53
